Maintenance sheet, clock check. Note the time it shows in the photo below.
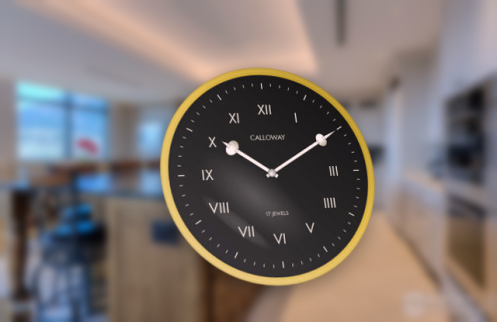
10:10
